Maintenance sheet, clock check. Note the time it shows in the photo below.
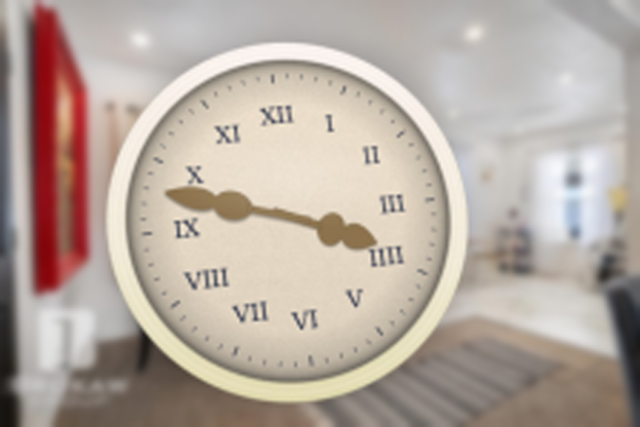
3:48
